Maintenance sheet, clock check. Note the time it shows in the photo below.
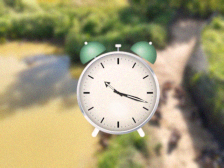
10:18
